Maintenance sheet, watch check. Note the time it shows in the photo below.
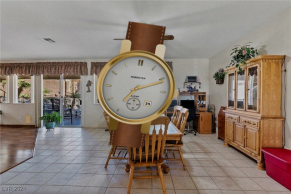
7:11
